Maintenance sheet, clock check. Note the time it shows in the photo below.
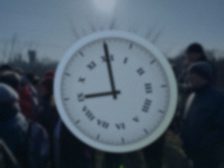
9:00
